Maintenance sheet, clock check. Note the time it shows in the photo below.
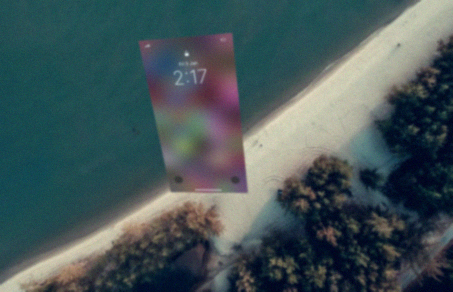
2:17
